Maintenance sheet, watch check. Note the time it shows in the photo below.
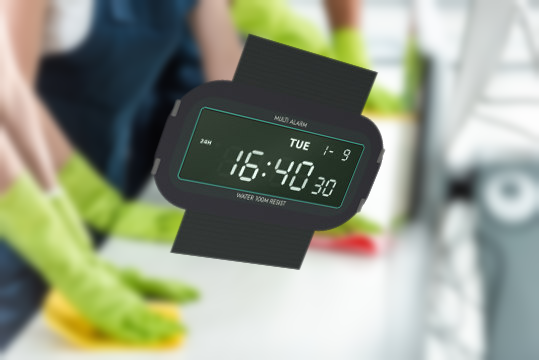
16:40:30
